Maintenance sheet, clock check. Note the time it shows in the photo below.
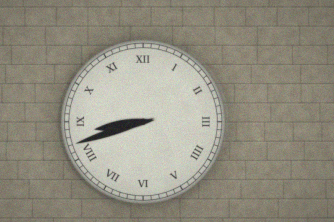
8:42
